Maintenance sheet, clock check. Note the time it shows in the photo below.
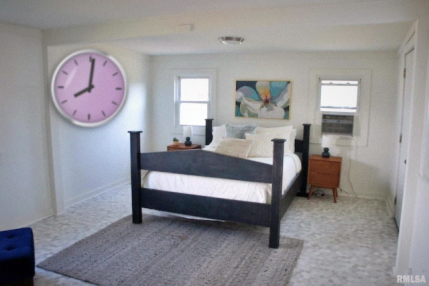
8:01
